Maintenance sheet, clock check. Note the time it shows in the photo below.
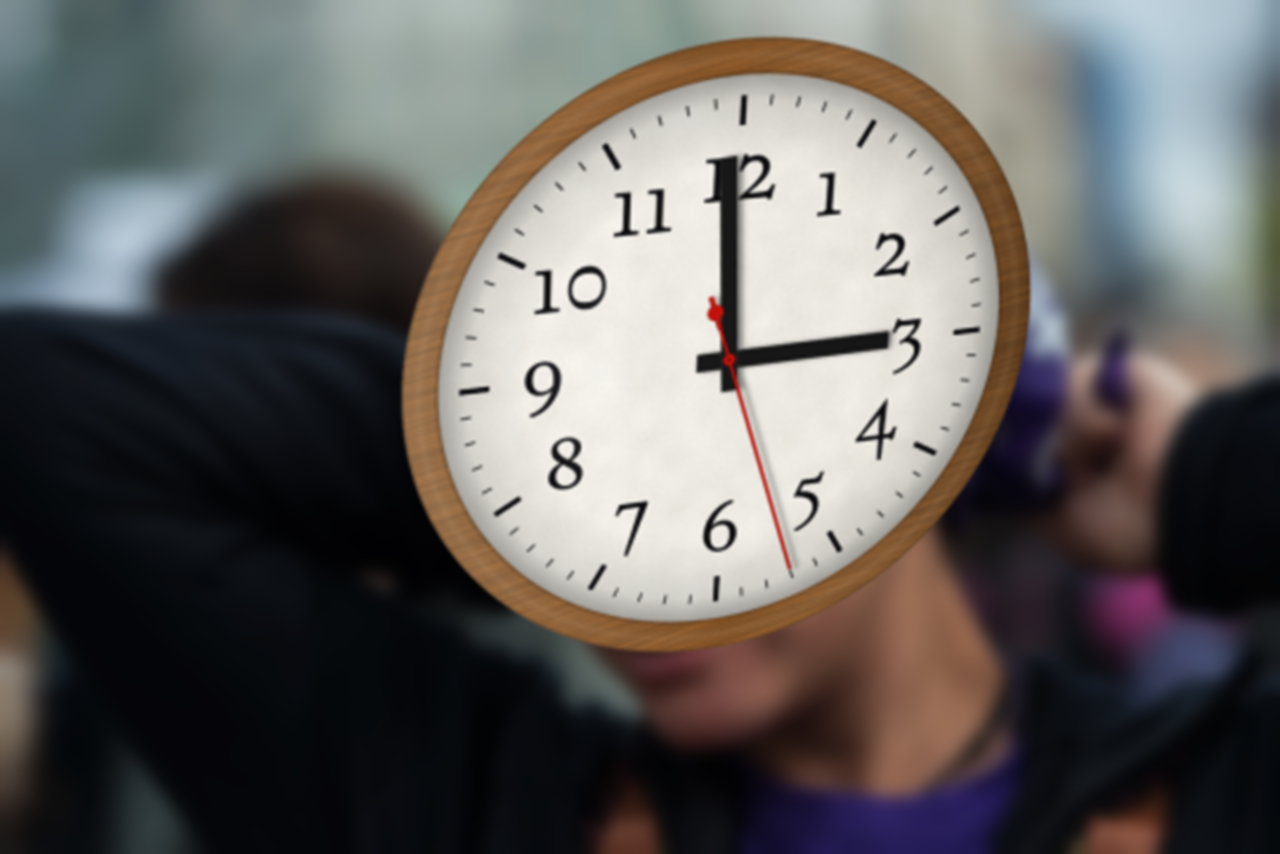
2:59:27
